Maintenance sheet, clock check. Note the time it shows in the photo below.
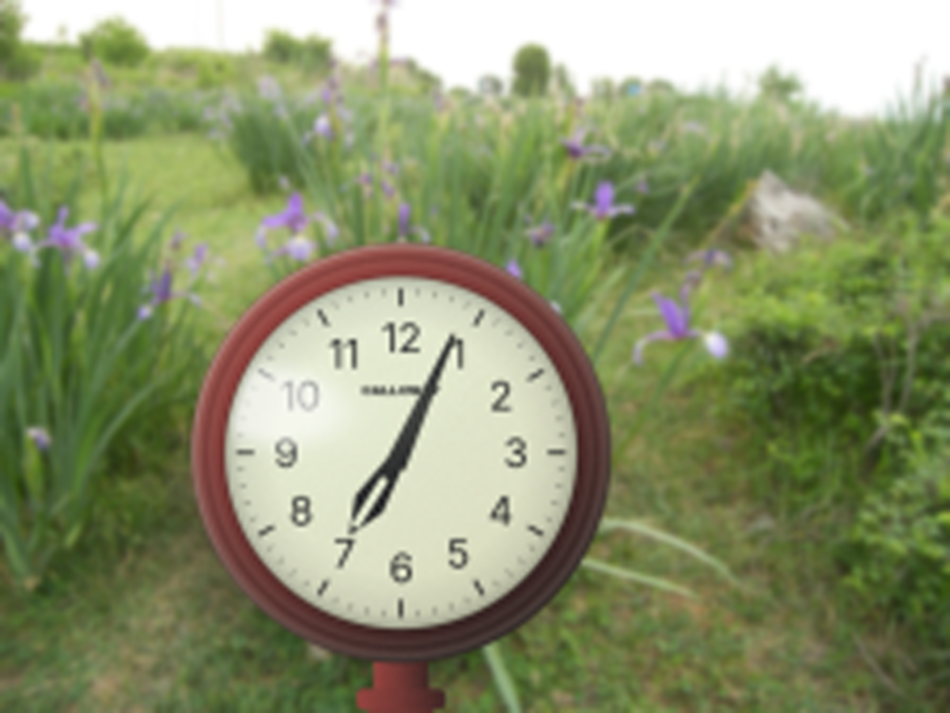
7:04
